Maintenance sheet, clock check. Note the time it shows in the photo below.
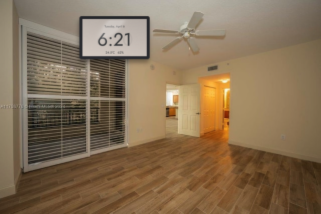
6:21
